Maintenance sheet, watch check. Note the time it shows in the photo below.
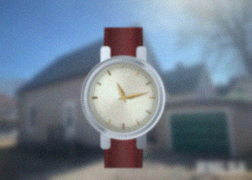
11:13
